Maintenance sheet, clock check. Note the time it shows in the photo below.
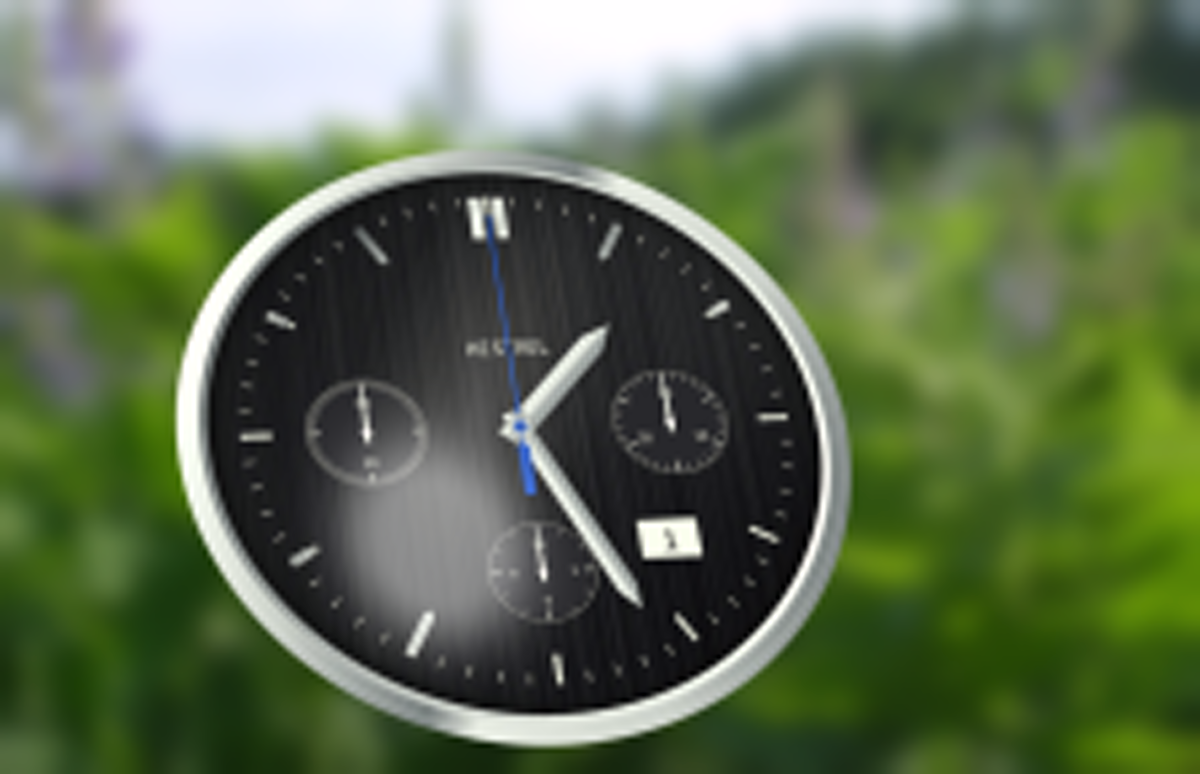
1:26
